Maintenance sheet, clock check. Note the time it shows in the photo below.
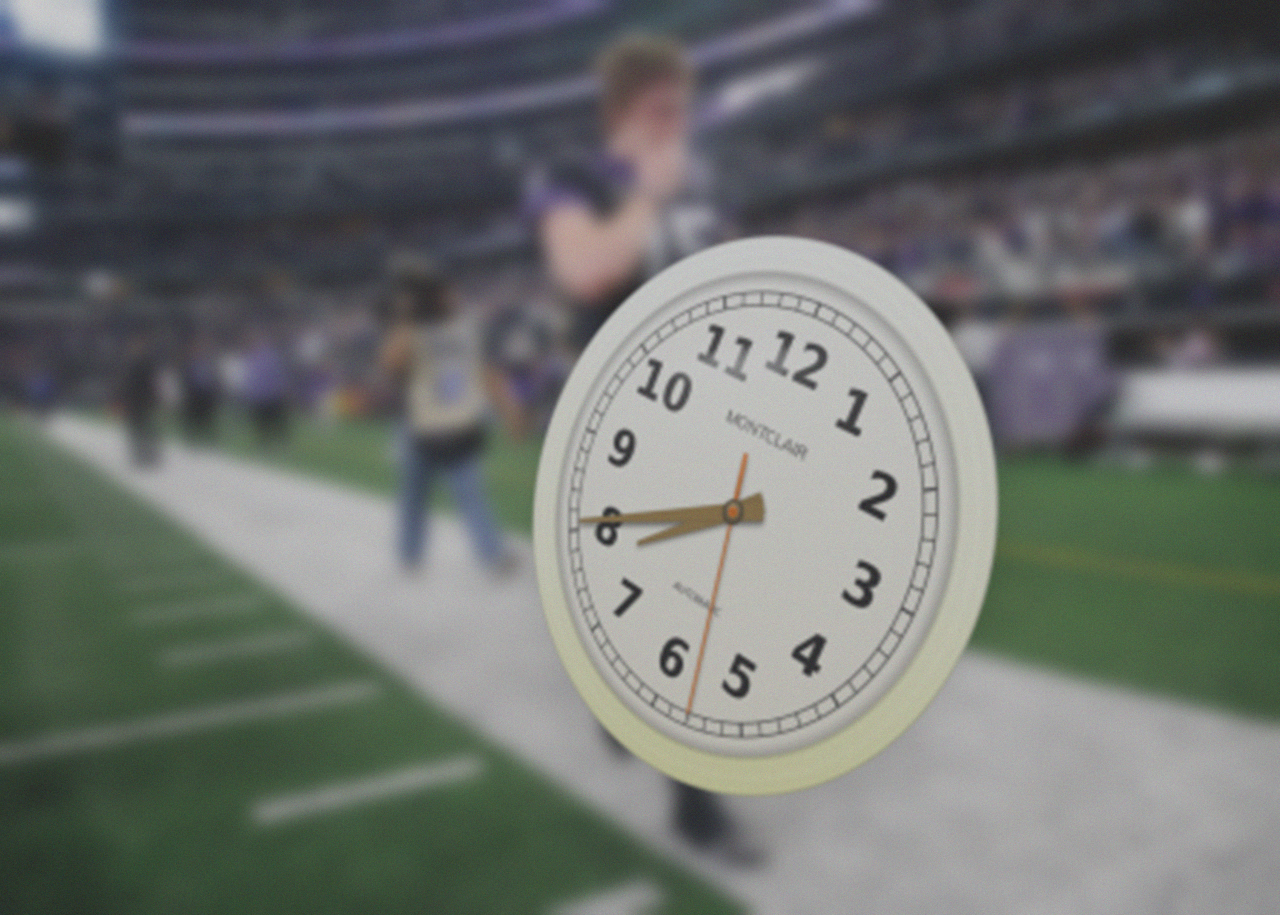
7:40:28
